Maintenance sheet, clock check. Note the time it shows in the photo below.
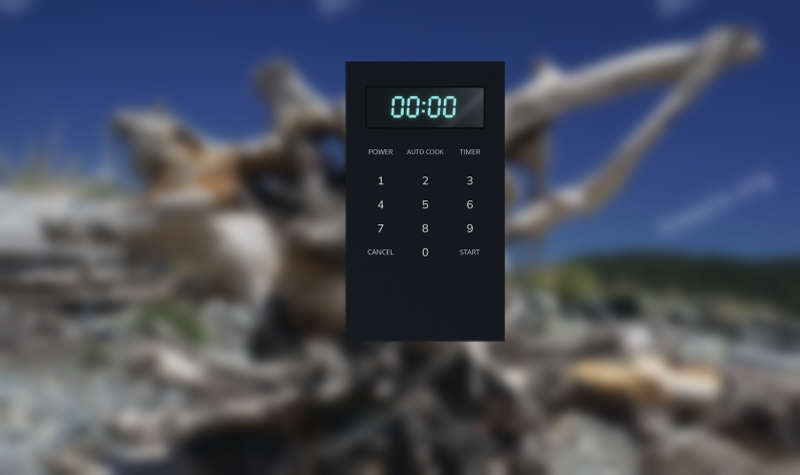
0:00
